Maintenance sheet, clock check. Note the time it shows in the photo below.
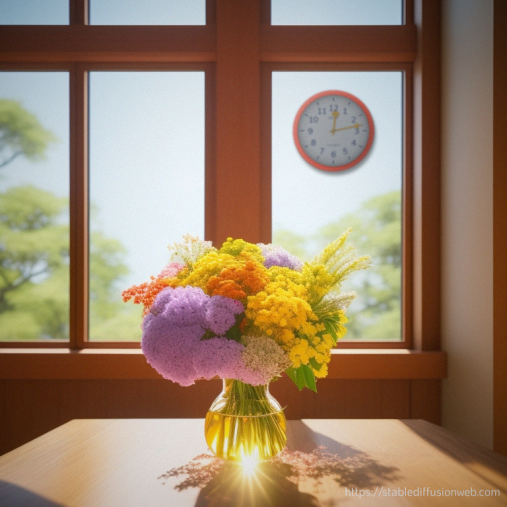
12:13
